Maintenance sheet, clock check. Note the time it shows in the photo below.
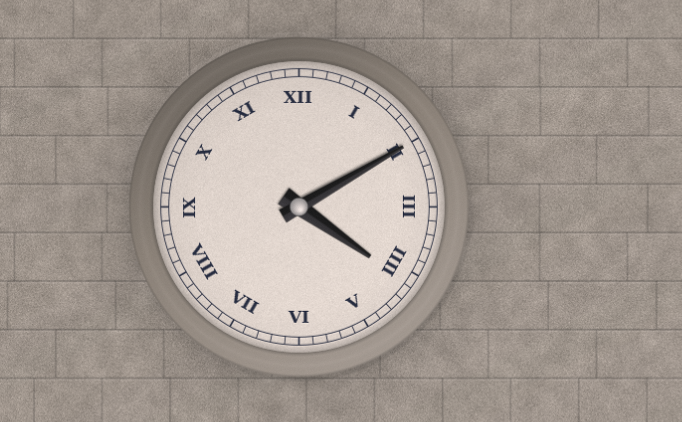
4:10
